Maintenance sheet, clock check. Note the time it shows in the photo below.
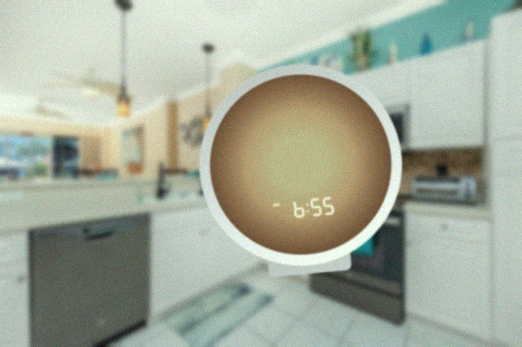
6:55
